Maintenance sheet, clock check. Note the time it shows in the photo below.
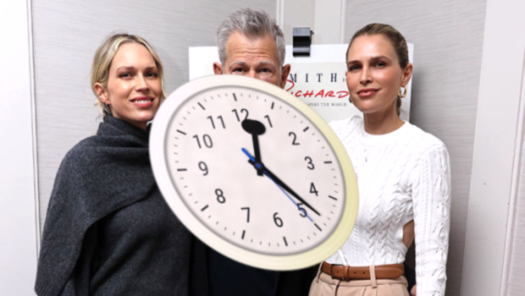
12:23:25
